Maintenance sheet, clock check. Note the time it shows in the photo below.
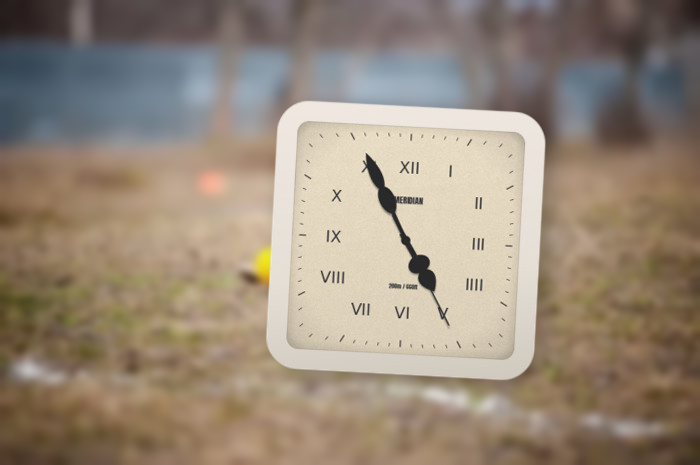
4:55:25
